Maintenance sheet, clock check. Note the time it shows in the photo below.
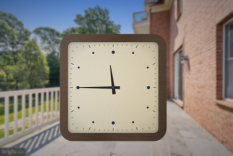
11:45
